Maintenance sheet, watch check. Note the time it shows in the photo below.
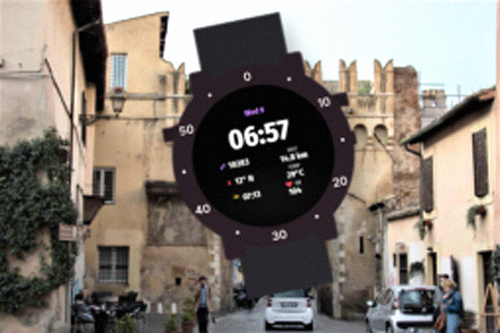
6:57
